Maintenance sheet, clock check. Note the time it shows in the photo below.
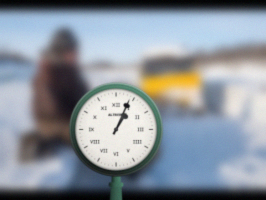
1:04
